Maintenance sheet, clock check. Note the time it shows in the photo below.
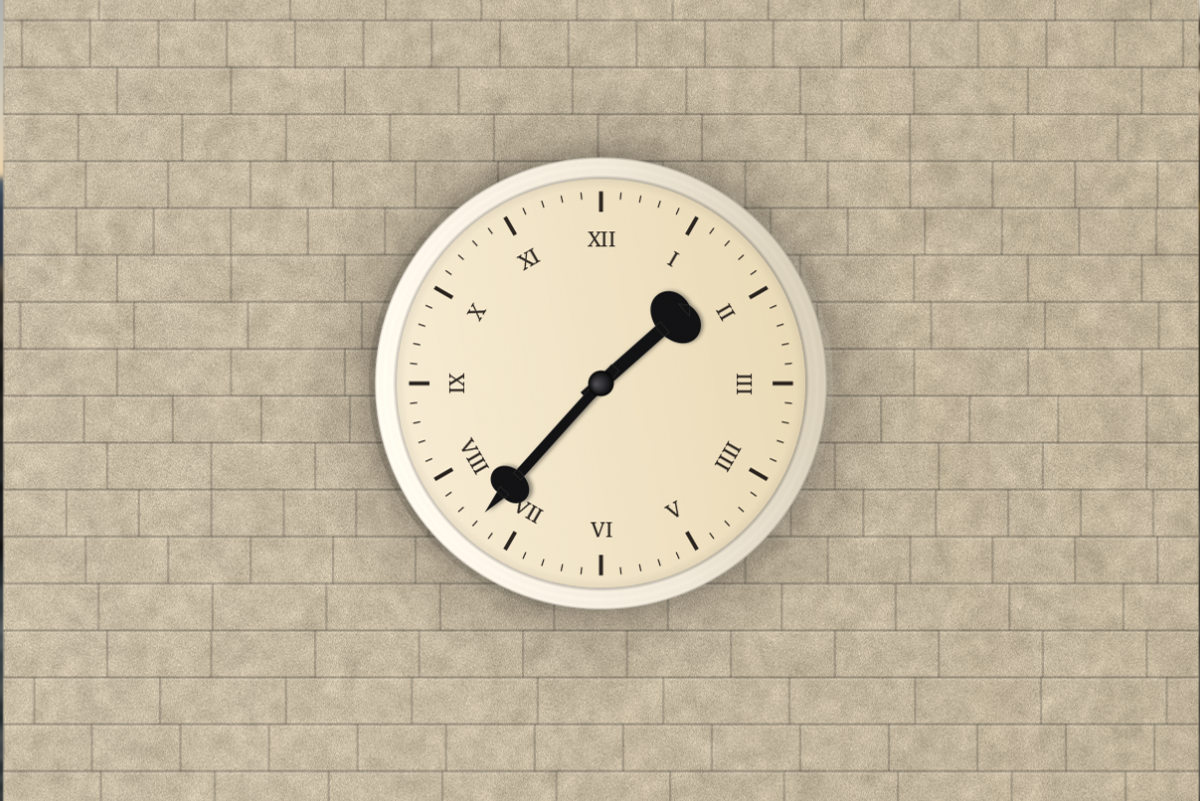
1:37
